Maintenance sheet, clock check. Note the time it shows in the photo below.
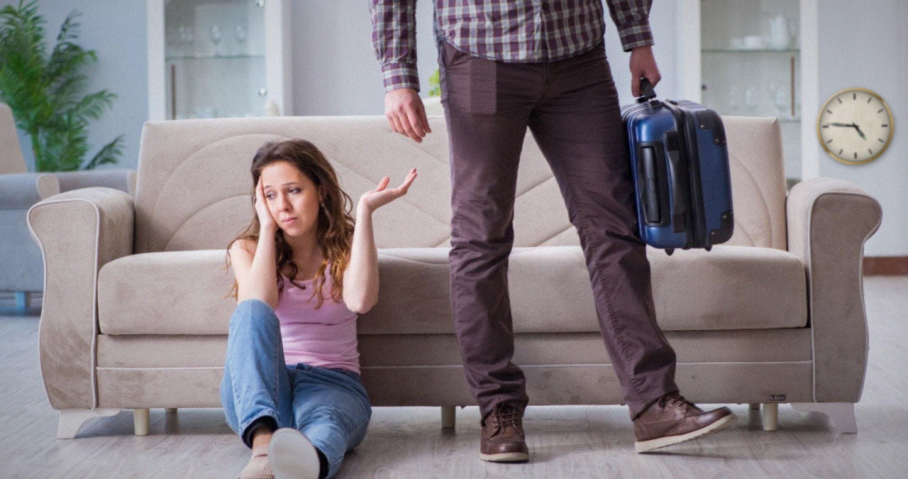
4:46
